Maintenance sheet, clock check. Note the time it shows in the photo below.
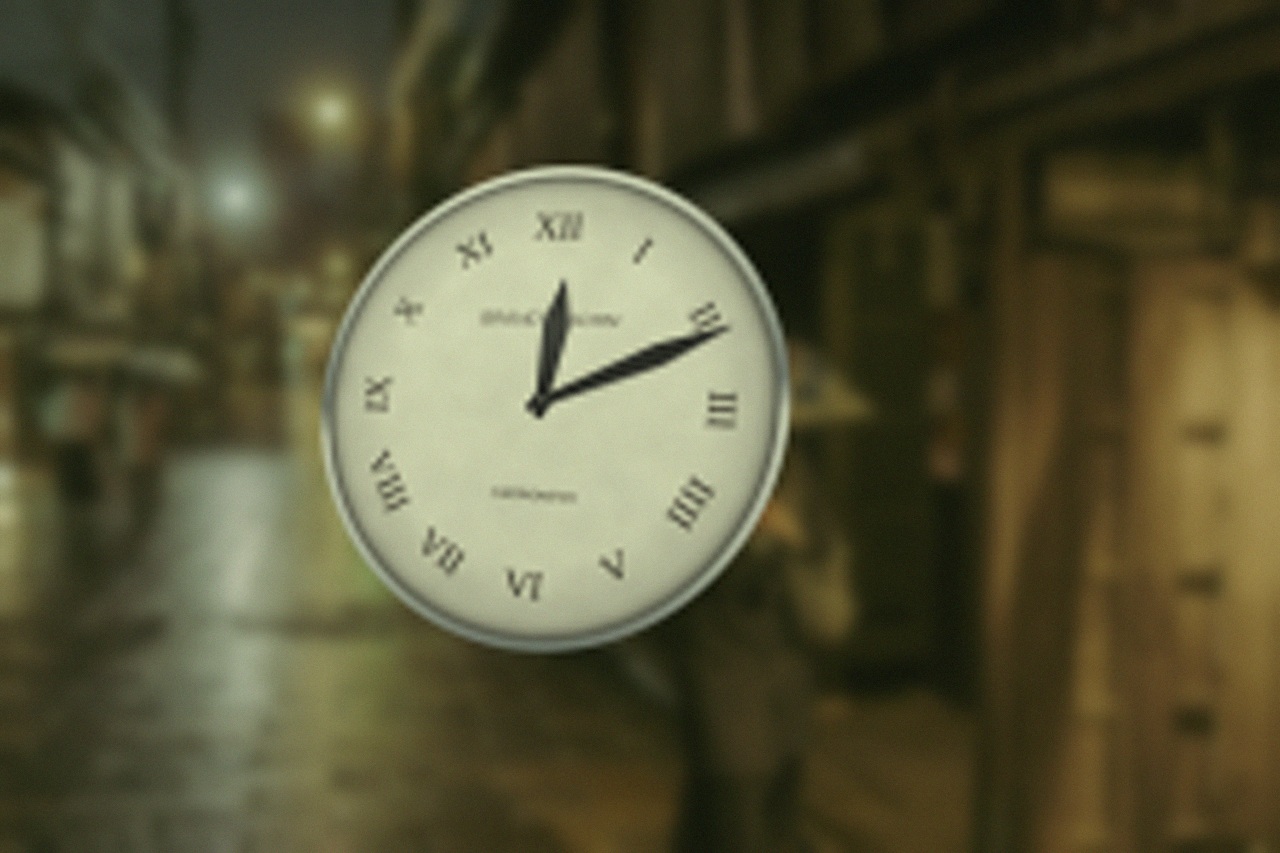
12:11
